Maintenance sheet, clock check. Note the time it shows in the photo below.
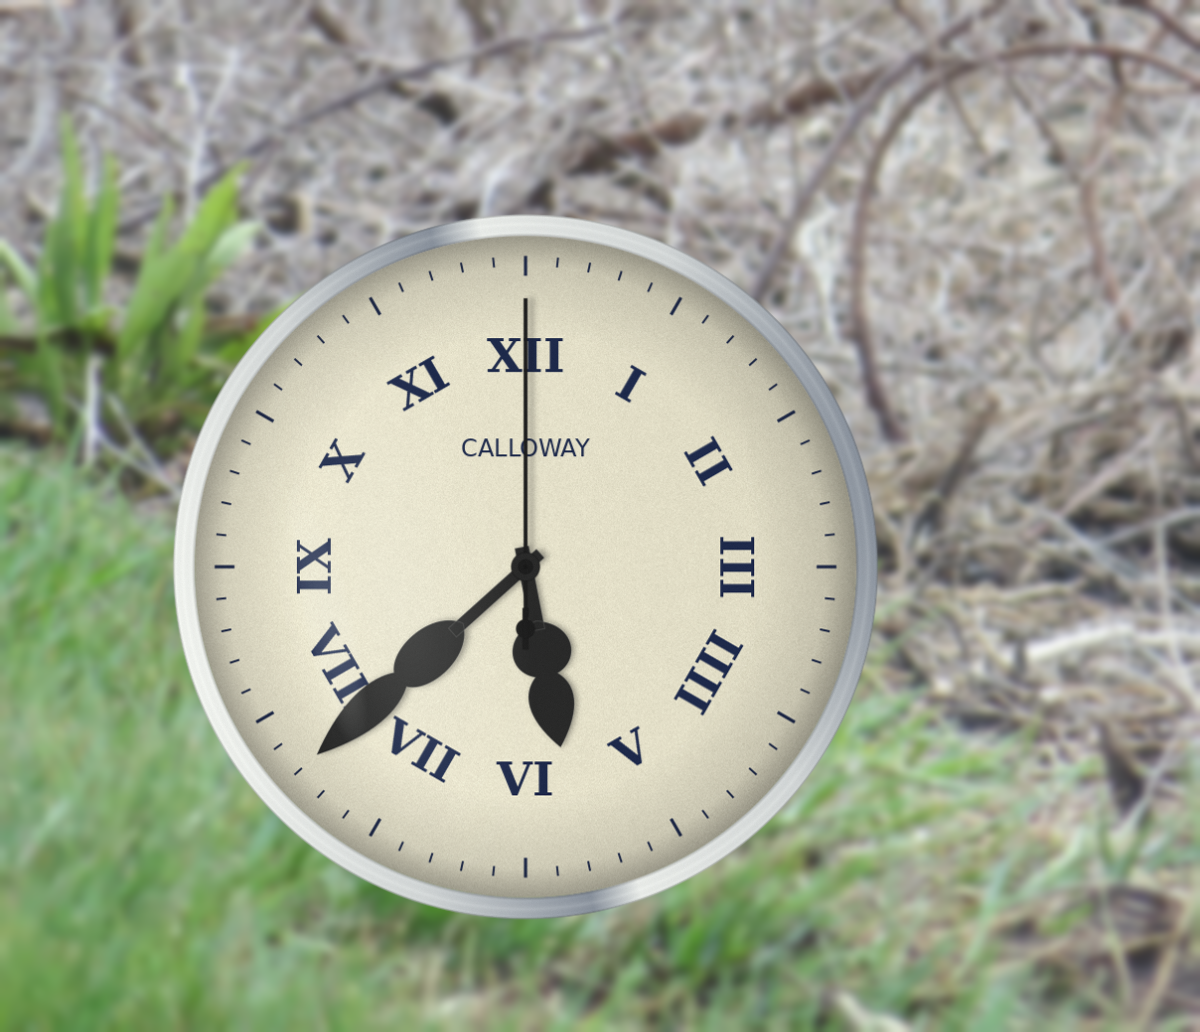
5:38:00
